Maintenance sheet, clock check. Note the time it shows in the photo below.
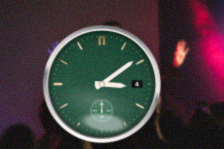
3:09
